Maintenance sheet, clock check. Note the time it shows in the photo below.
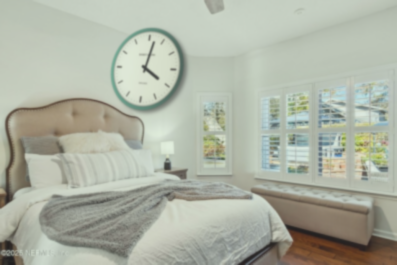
4:02
